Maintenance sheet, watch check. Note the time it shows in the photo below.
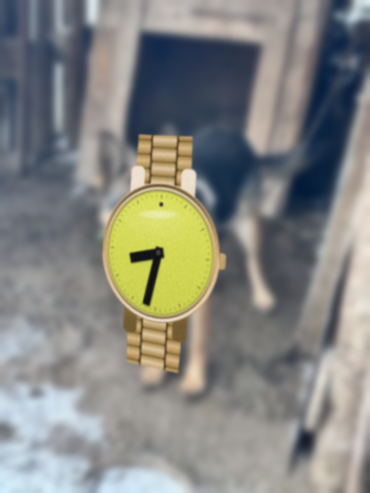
8:32
